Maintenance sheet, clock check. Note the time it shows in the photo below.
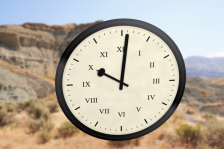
10:01
